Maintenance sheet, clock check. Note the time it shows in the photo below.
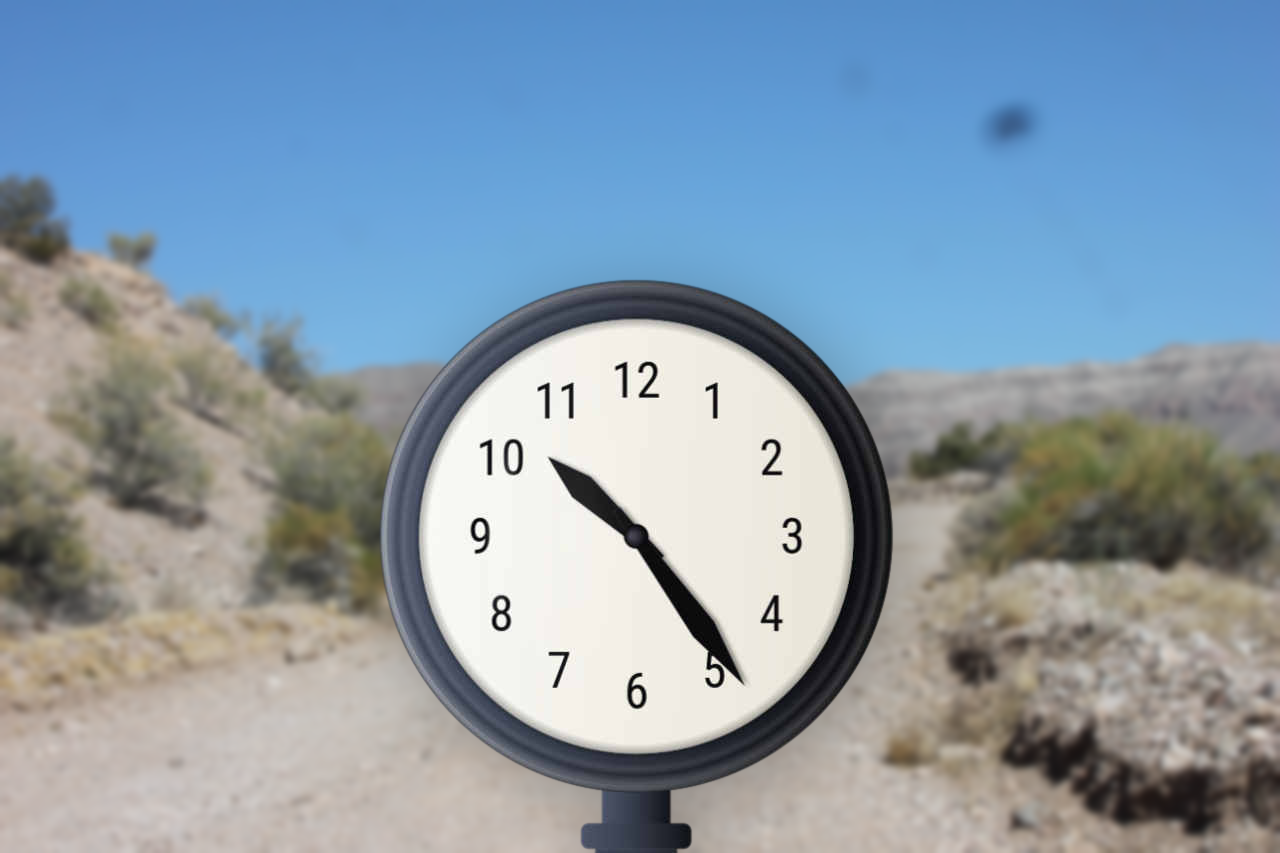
10:24
